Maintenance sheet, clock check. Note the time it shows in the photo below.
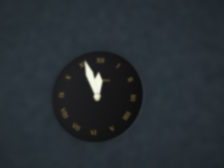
11:56
